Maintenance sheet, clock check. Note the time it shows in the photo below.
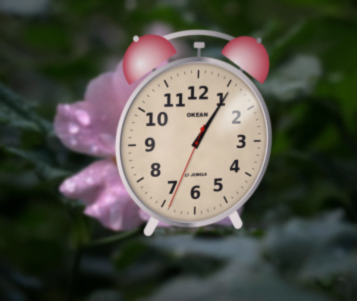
1:05:34
